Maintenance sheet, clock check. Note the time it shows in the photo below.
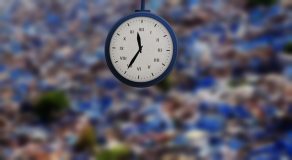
11:35
